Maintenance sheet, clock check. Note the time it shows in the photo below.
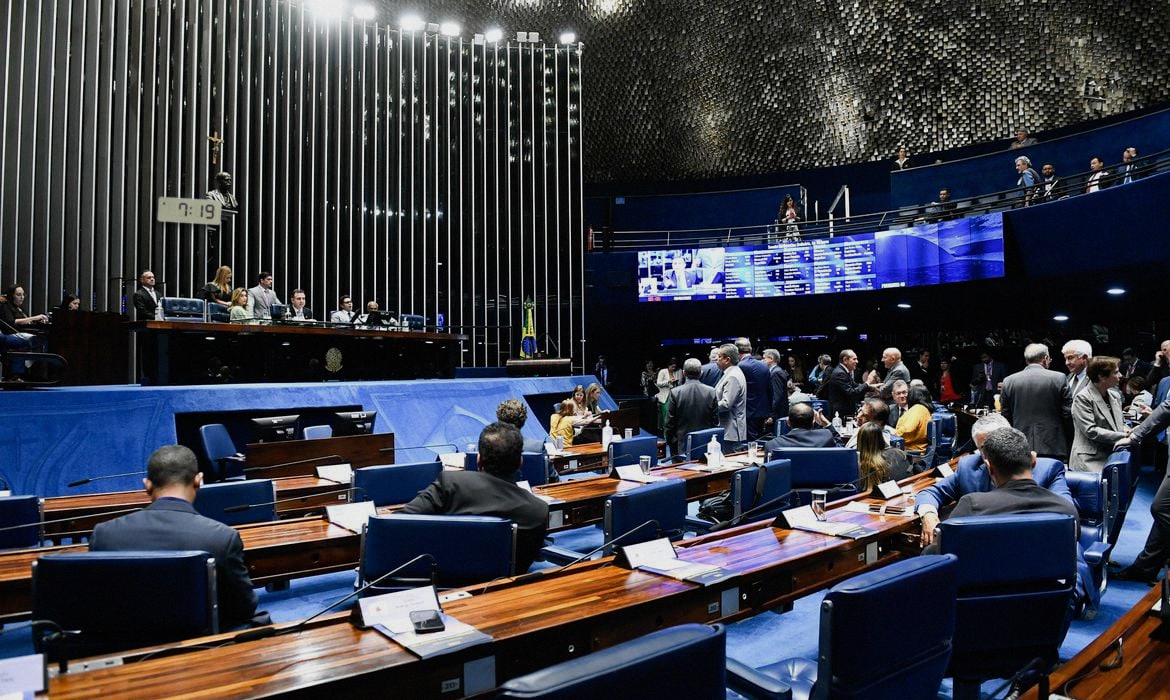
7:19
